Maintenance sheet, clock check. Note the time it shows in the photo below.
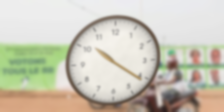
10:21
